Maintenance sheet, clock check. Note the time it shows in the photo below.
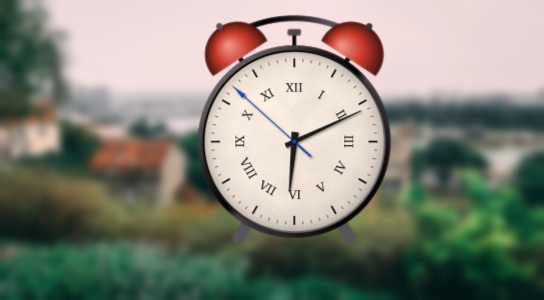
6:10:52
